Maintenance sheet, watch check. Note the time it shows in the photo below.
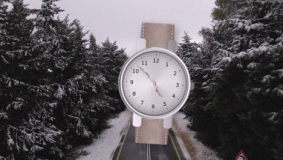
4:52
